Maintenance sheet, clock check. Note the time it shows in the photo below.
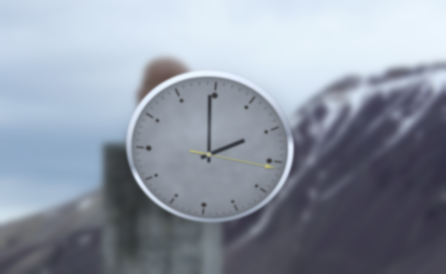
1:59:16
